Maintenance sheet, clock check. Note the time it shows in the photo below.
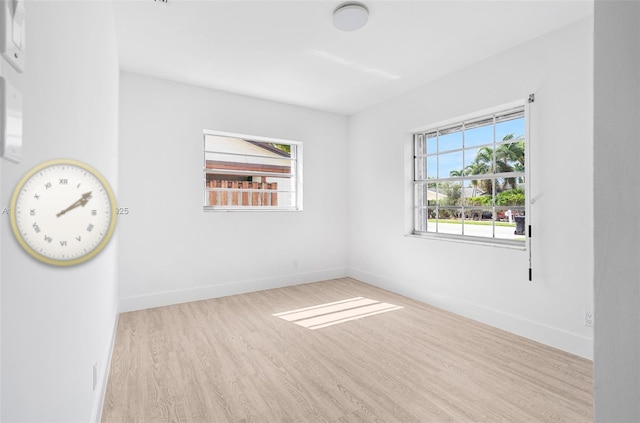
2:09
